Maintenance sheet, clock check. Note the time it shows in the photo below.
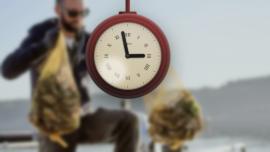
2:58
